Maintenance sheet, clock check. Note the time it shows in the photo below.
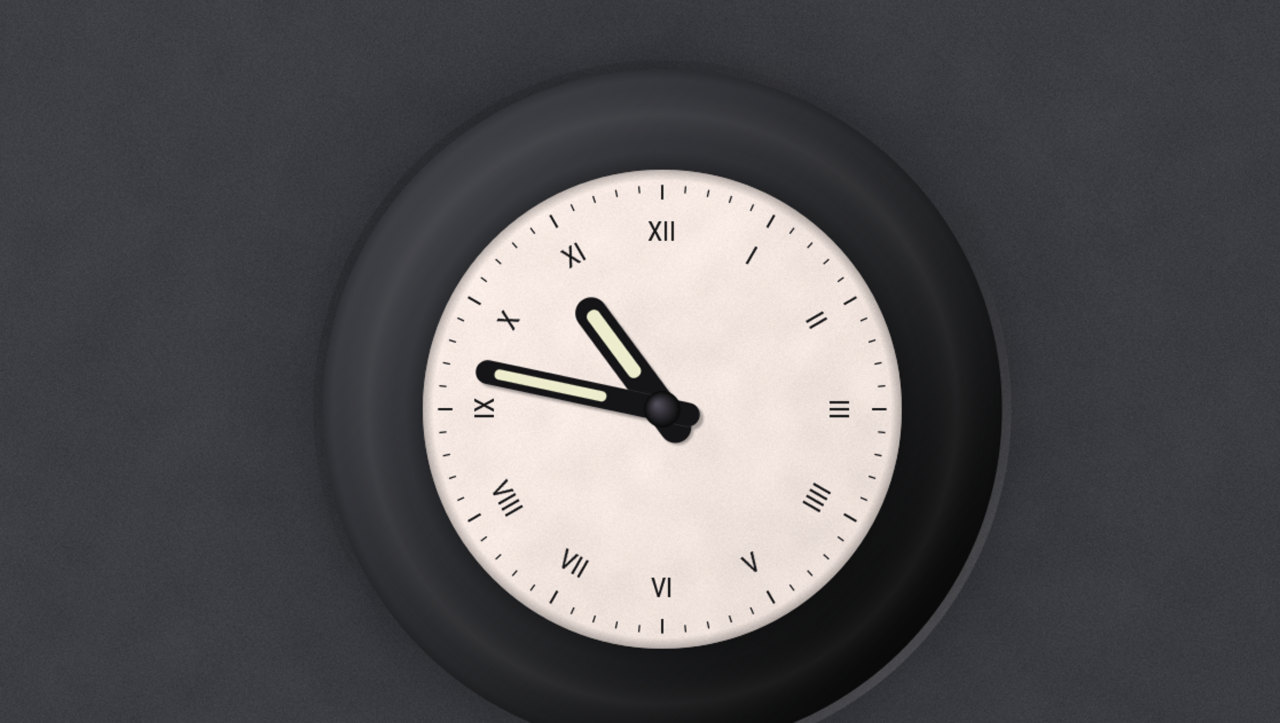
10:47
